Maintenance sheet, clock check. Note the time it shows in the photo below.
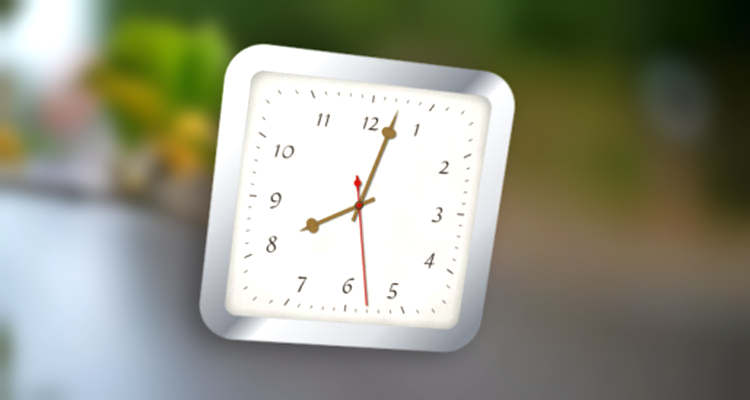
8:02:28
